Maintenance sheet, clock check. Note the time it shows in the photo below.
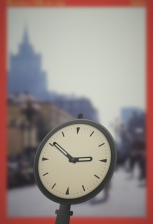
2:51
